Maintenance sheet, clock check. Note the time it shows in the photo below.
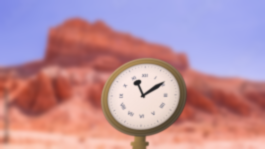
11:09
